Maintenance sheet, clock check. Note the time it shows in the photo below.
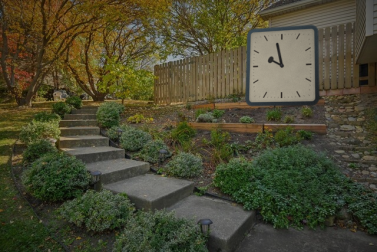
9:58
